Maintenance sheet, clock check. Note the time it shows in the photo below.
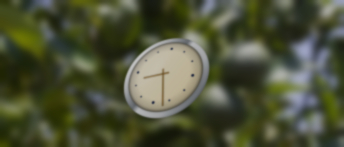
8:27
